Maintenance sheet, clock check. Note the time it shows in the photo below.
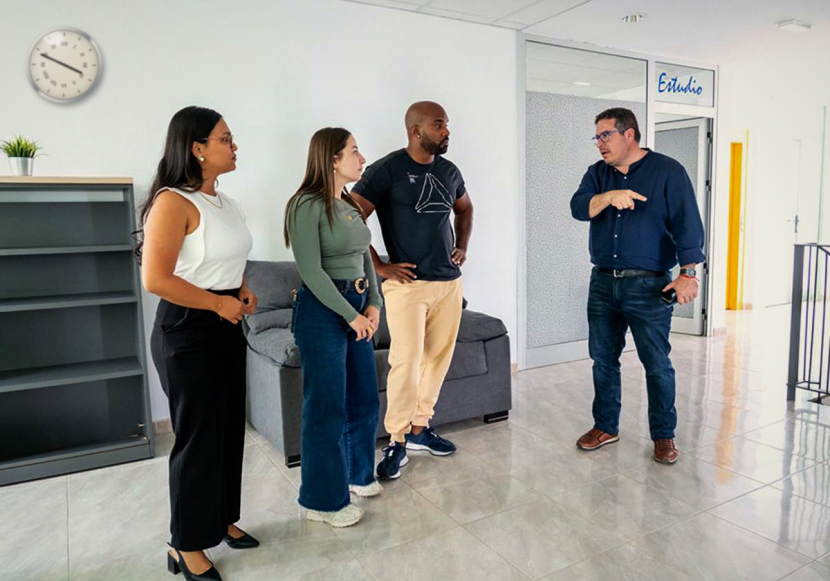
3:49
